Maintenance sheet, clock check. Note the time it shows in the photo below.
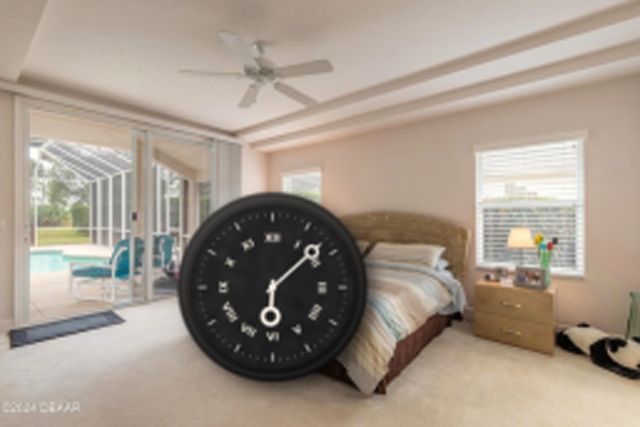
6:08
